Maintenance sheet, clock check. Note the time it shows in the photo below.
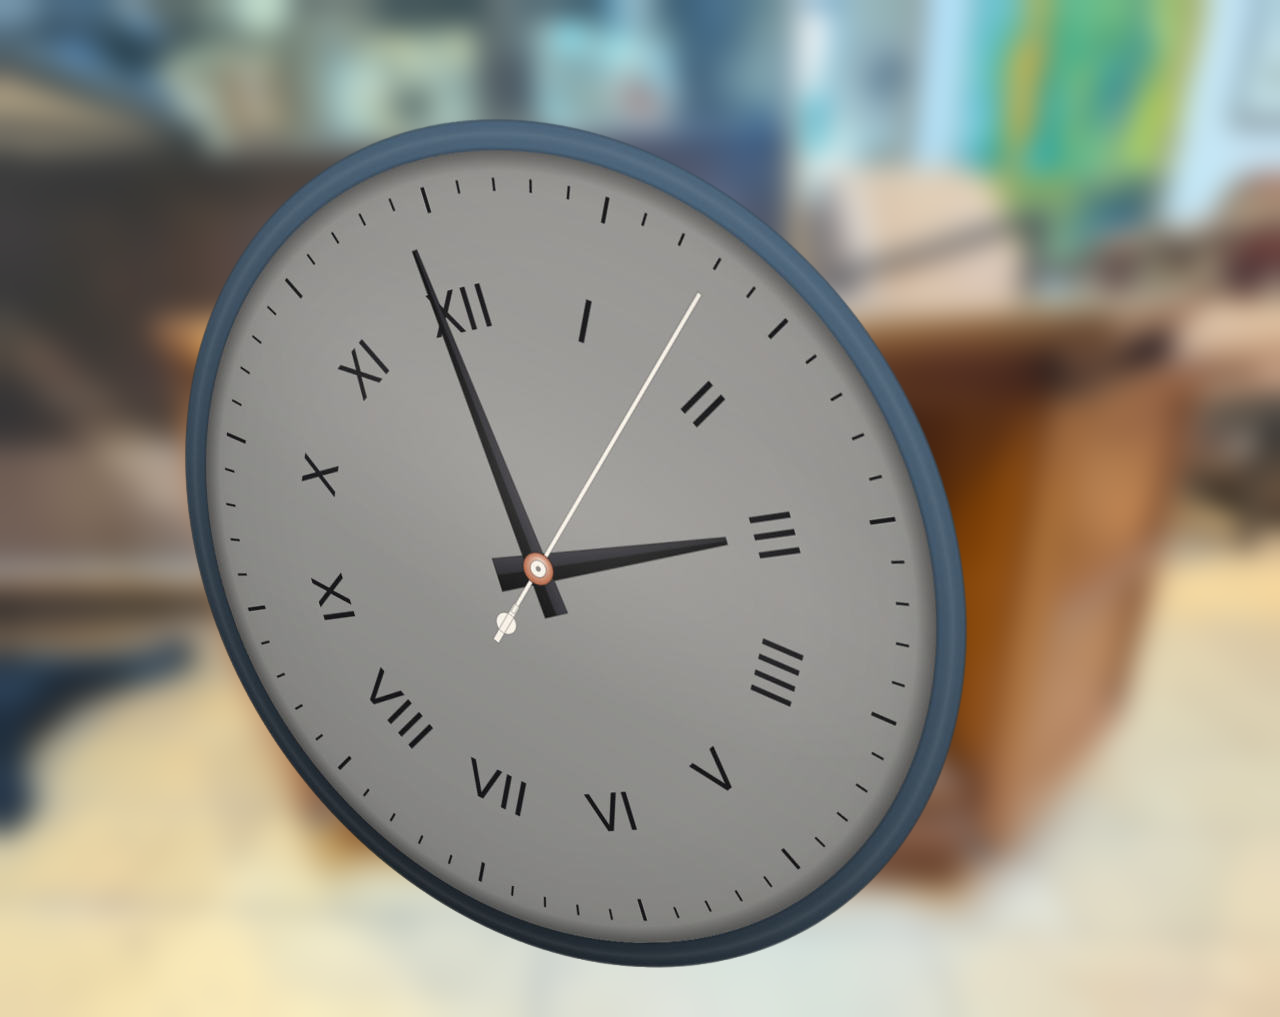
2:59:08
